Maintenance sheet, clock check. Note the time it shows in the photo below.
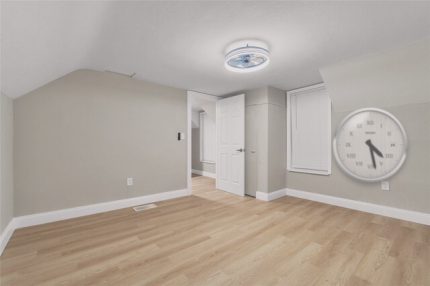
4:28
